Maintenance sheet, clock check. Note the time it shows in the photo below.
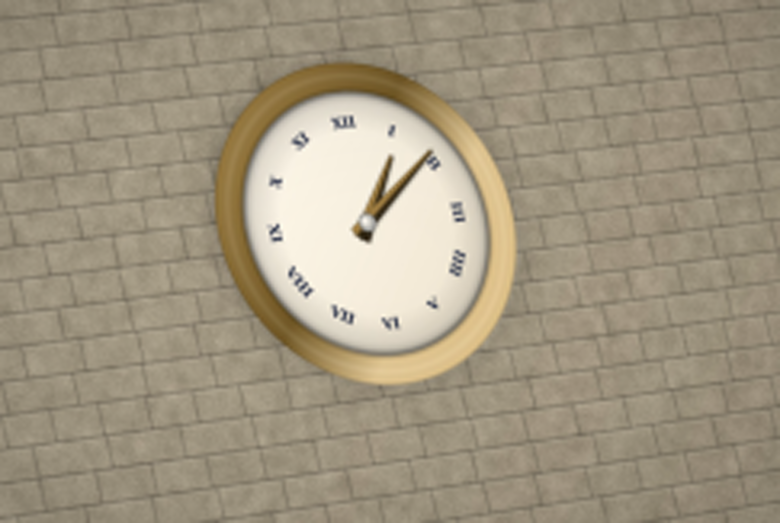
1:09
